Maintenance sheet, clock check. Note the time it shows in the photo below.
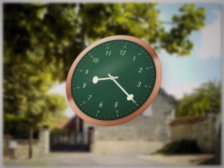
8:20
